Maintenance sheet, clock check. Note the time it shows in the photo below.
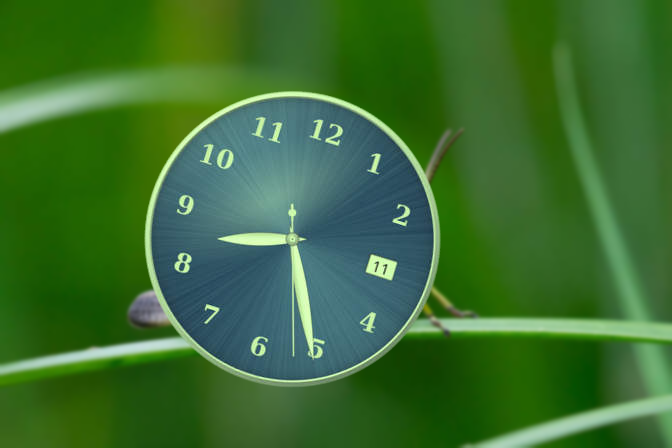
8:25:27
